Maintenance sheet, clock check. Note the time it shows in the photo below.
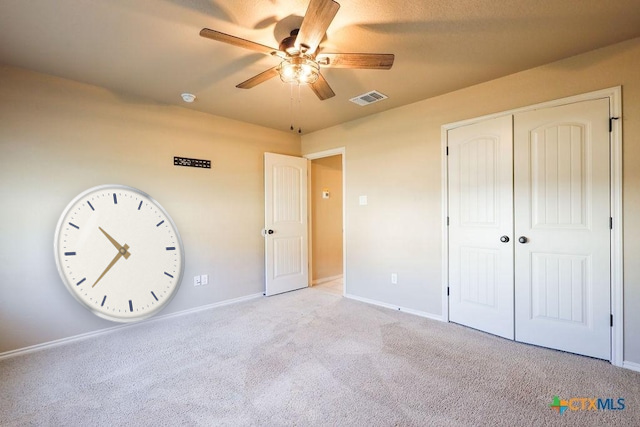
10:38
